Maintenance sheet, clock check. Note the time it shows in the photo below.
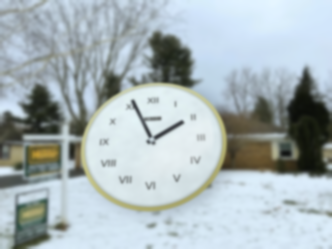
1:56
